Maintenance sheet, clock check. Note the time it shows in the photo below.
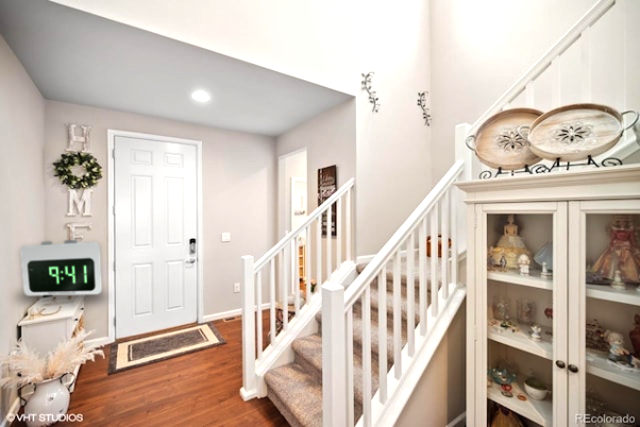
9:41
